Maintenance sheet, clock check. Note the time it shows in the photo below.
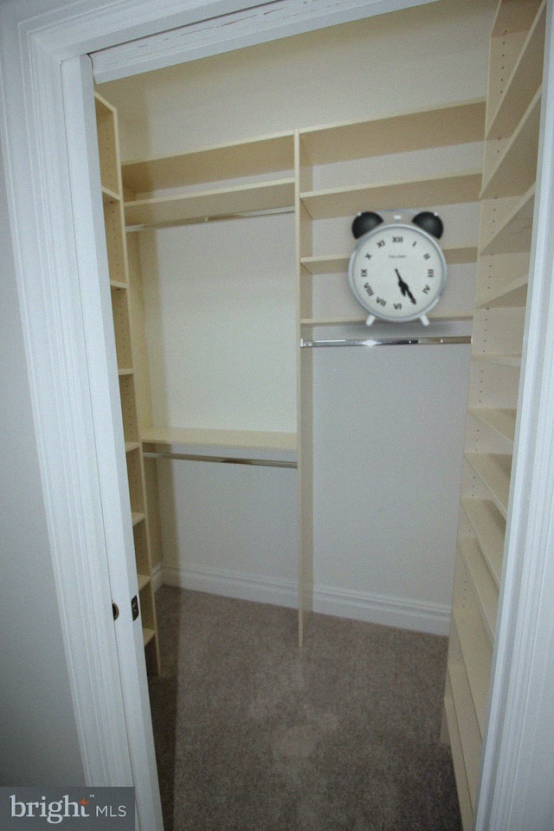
5:25
